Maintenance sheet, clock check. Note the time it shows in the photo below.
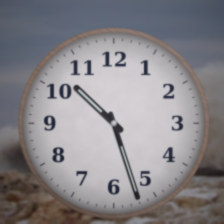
10:27
